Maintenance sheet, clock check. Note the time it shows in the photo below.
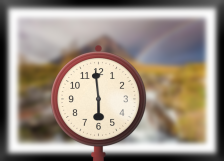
5:59
